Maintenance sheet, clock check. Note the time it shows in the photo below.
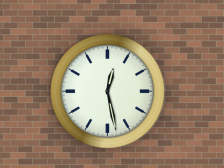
12:28
